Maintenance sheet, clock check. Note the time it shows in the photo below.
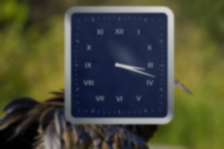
3:18
